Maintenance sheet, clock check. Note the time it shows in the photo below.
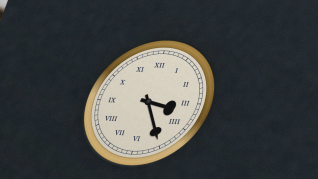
3:25
